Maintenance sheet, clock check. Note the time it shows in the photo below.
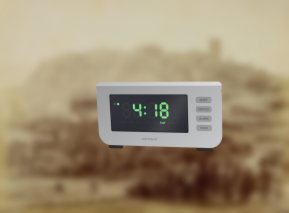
4:18
